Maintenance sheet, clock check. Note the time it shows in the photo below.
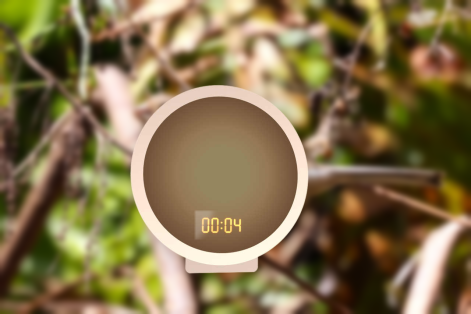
0:04
